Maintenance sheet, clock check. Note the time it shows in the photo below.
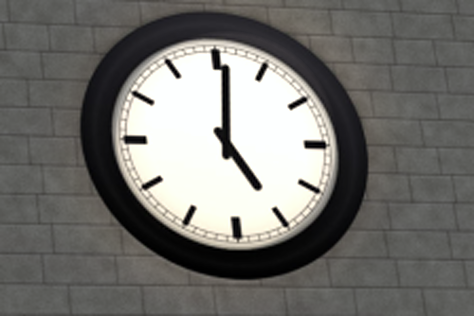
5:01
